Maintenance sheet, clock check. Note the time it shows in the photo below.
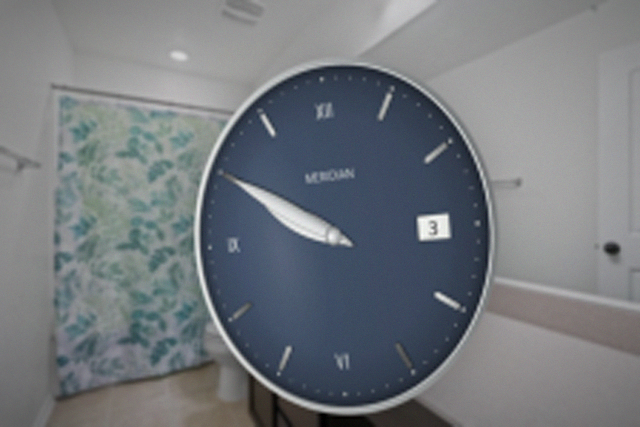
9:50
